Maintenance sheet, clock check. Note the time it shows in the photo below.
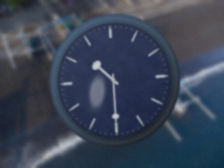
10:30
